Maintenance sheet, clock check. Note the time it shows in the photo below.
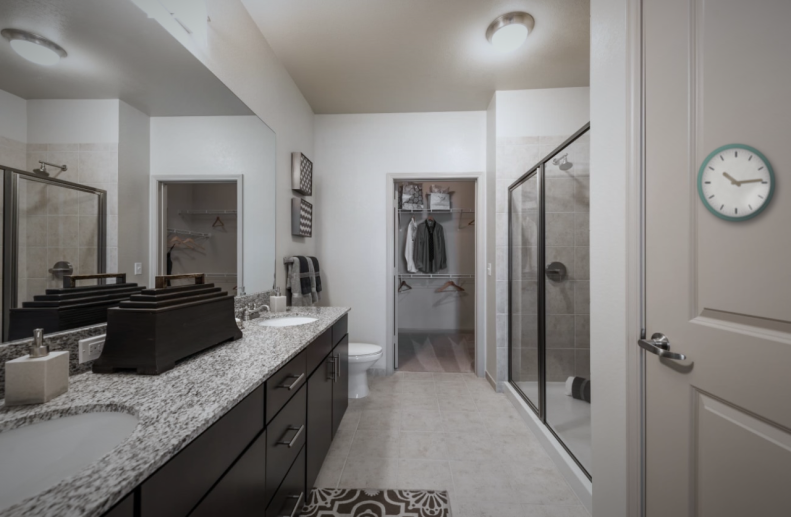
10:14
